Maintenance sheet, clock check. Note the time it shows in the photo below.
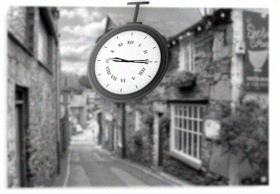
9:15
